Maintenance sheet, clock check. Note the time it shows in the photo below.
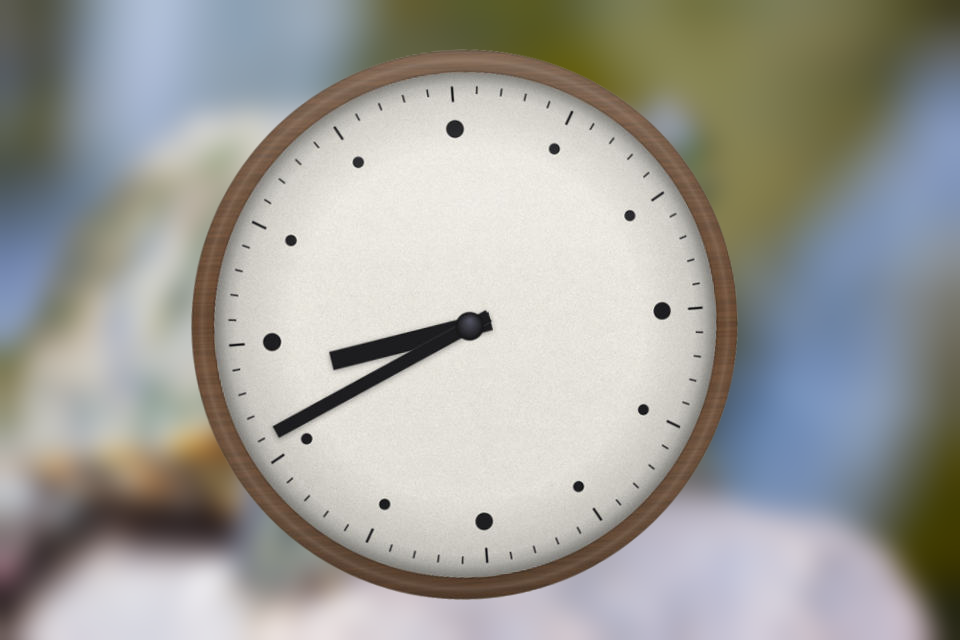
8:41
